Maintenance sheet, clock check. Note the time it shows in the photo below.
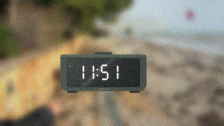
11:51
